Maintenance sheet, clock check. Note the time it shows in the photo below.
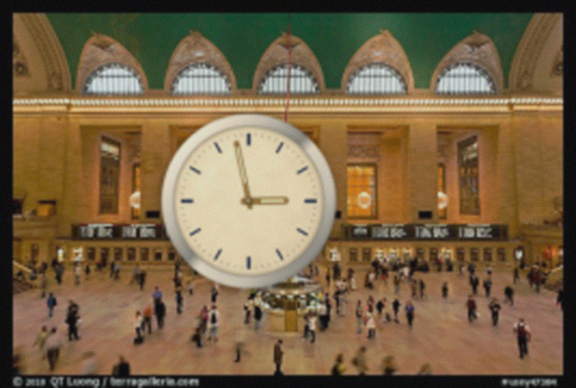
2:58
